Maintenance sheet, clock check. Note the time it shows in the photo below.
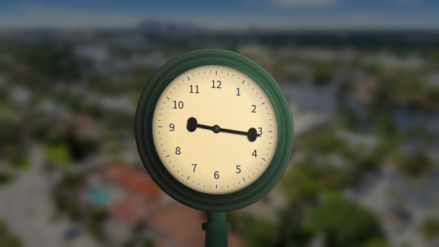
9:16
